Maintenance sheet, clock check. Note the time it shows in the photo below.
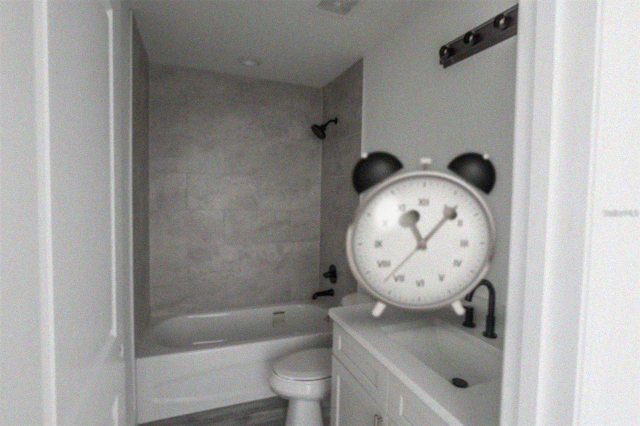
11:06:37
